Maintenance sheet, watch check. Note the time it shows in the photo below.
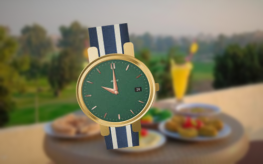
10:00
